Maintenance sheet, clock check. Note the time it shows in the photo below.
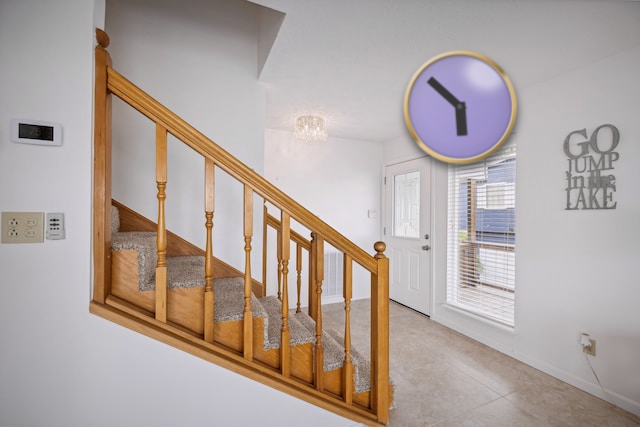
5:52
